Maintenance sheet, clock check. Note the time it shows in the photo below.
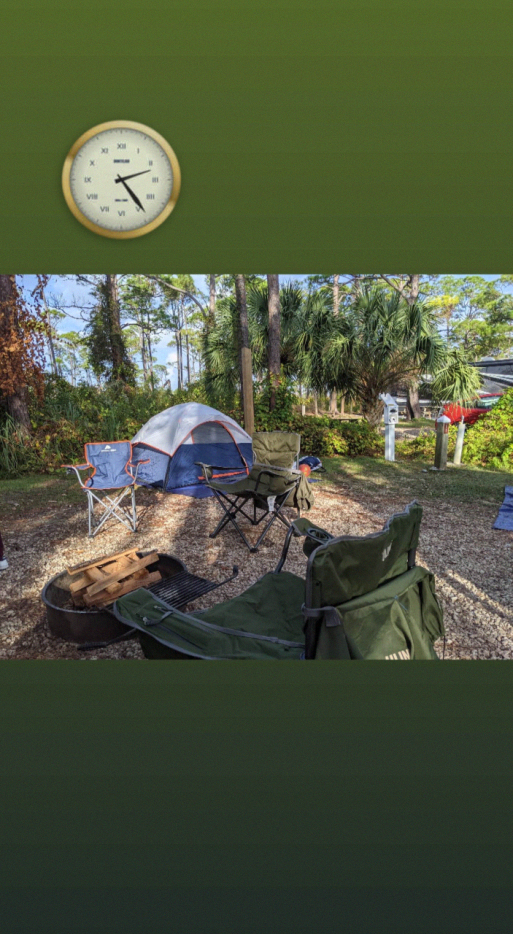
2:24
